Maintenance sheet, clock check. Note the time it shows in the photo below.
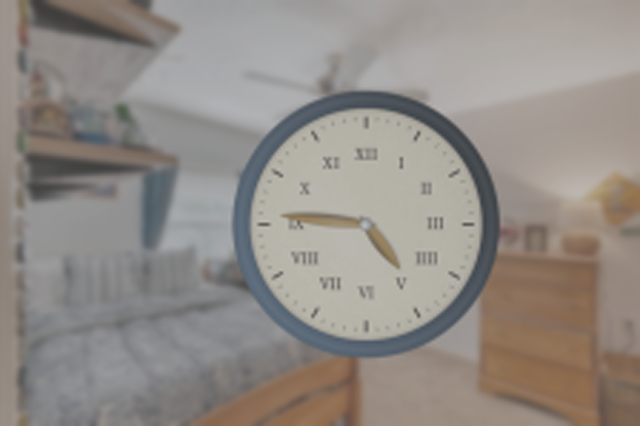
4:46
